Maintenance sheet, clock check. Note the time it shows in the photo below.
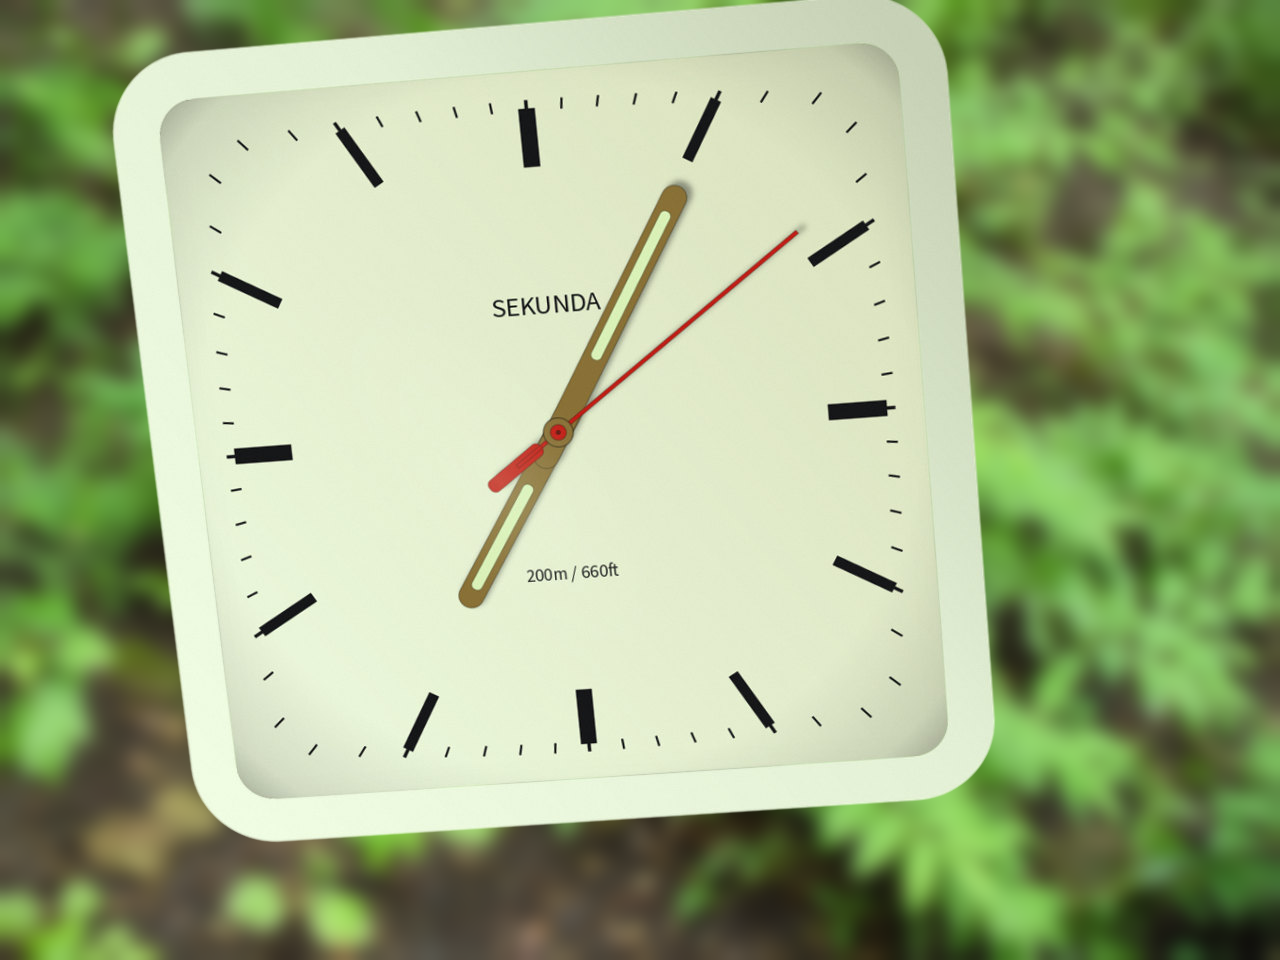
7:05:09
